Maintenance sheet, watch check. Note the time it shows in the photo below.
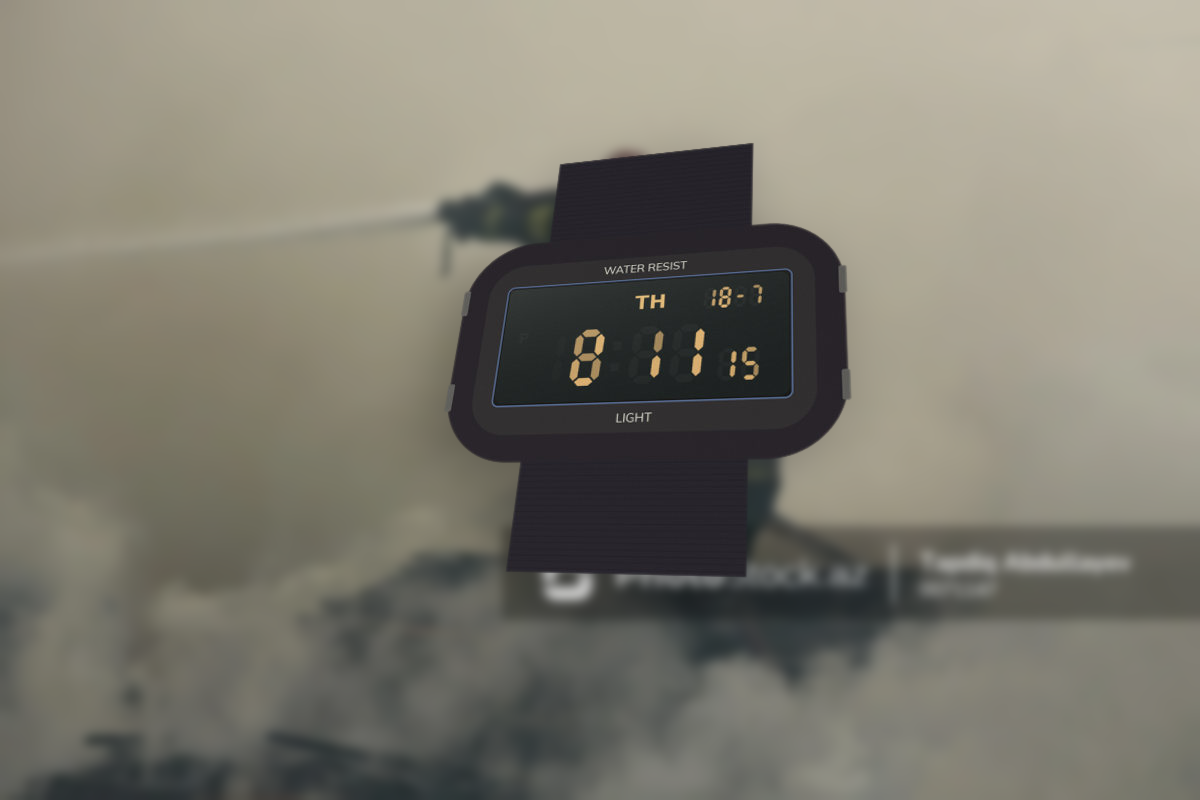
8:11:15
